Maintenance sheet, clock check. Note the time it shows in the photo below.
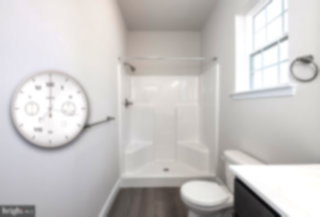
7:17
